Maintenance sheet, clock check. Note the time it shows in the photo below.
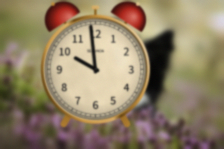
9:59
